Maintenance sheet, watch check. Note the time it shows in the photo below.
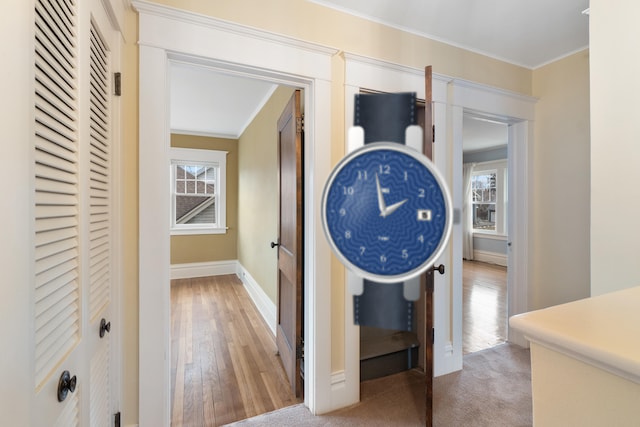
1:58
